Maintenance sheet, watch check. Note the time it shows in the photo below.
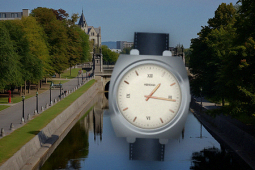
1:16
